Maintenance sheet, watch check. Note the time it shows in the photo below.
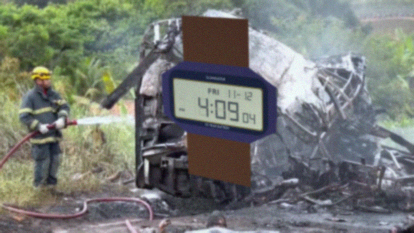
4:09
